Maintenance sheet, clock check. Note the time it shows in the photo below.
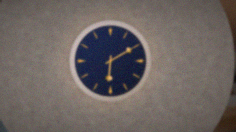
6:10
